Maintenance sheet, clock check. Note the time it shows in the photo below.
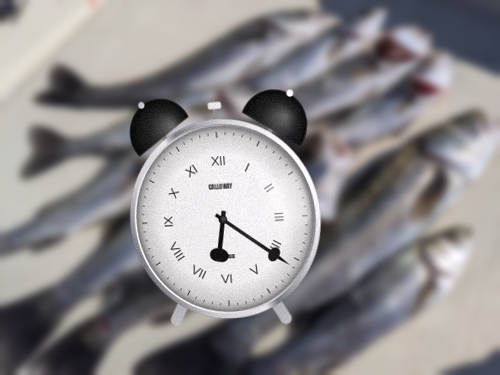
6:21
